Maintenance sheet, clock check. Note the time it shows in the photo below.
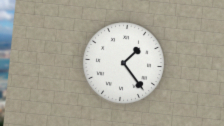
1:23
